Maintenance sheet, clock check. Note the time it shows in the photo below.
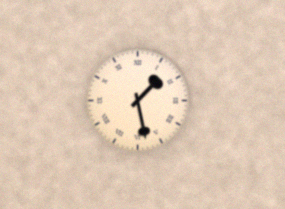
1:28
